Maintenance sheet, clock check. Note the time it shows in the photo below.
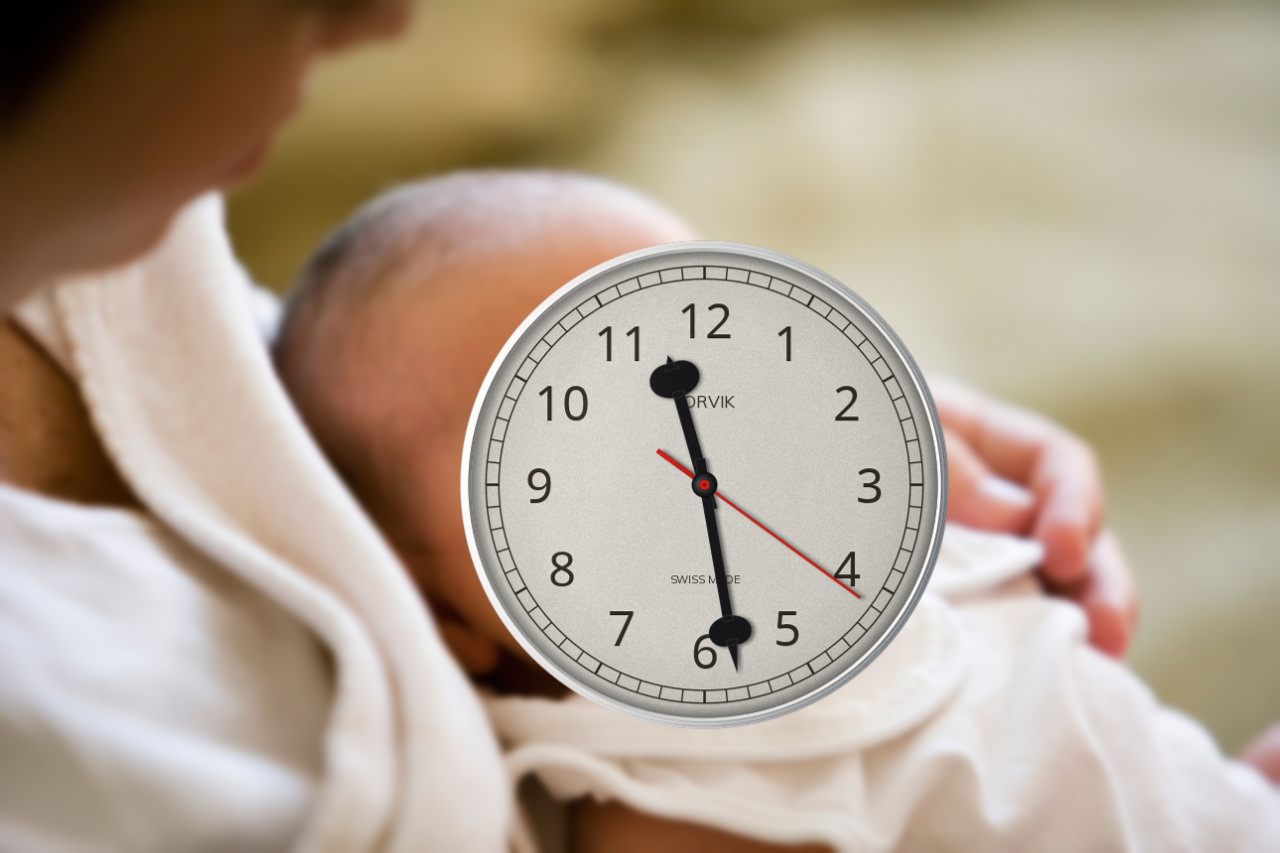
11:28:21
